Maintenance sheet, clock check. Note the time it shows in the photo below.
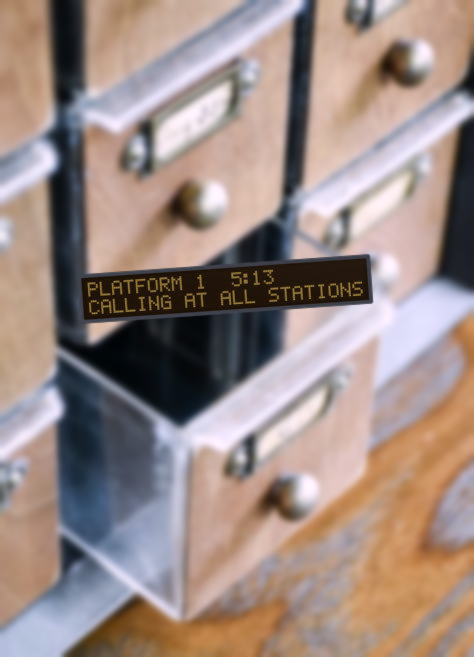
5:13
